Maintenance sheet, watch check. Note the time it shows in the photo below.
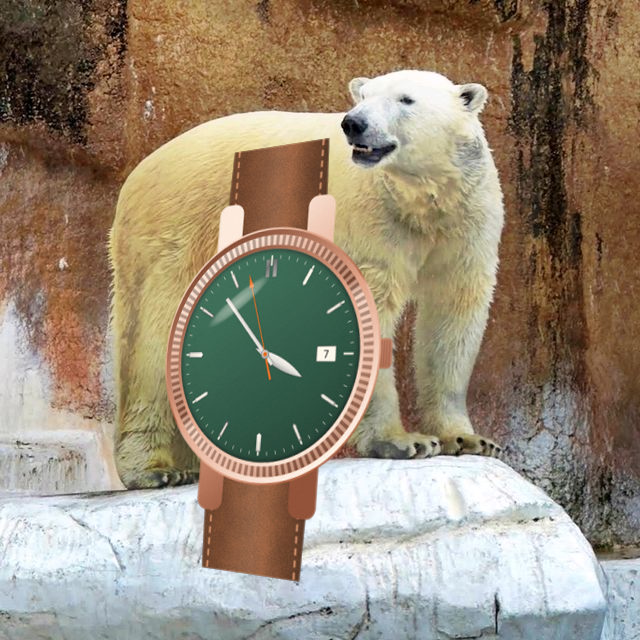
3:52:57
